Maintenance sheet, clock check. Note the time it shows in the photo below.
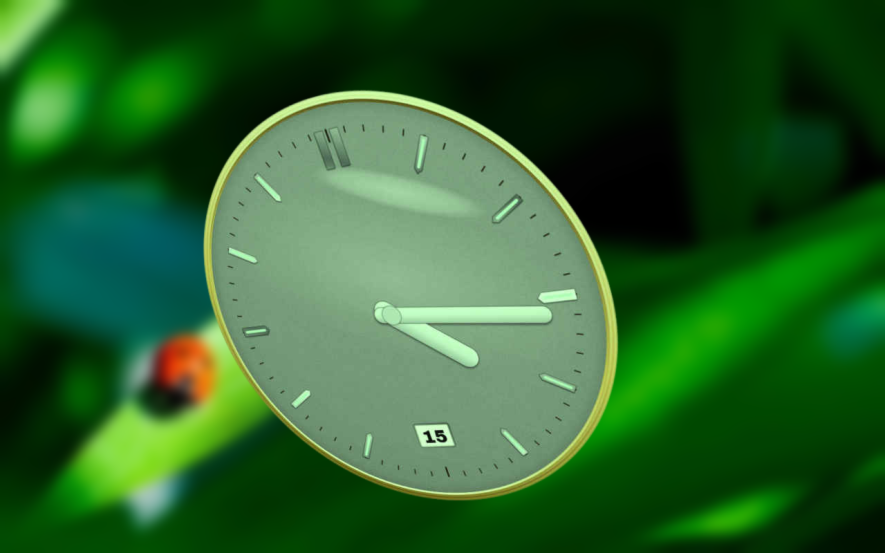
4:16
